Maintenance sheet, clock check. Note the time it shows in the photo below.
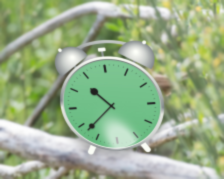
10:38
